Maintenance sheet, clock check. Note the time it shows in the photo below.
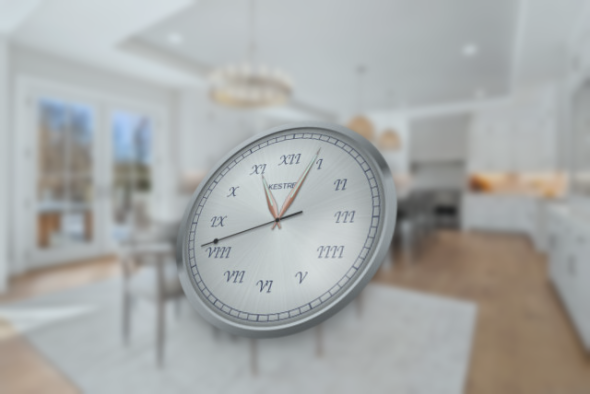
11:03:42
